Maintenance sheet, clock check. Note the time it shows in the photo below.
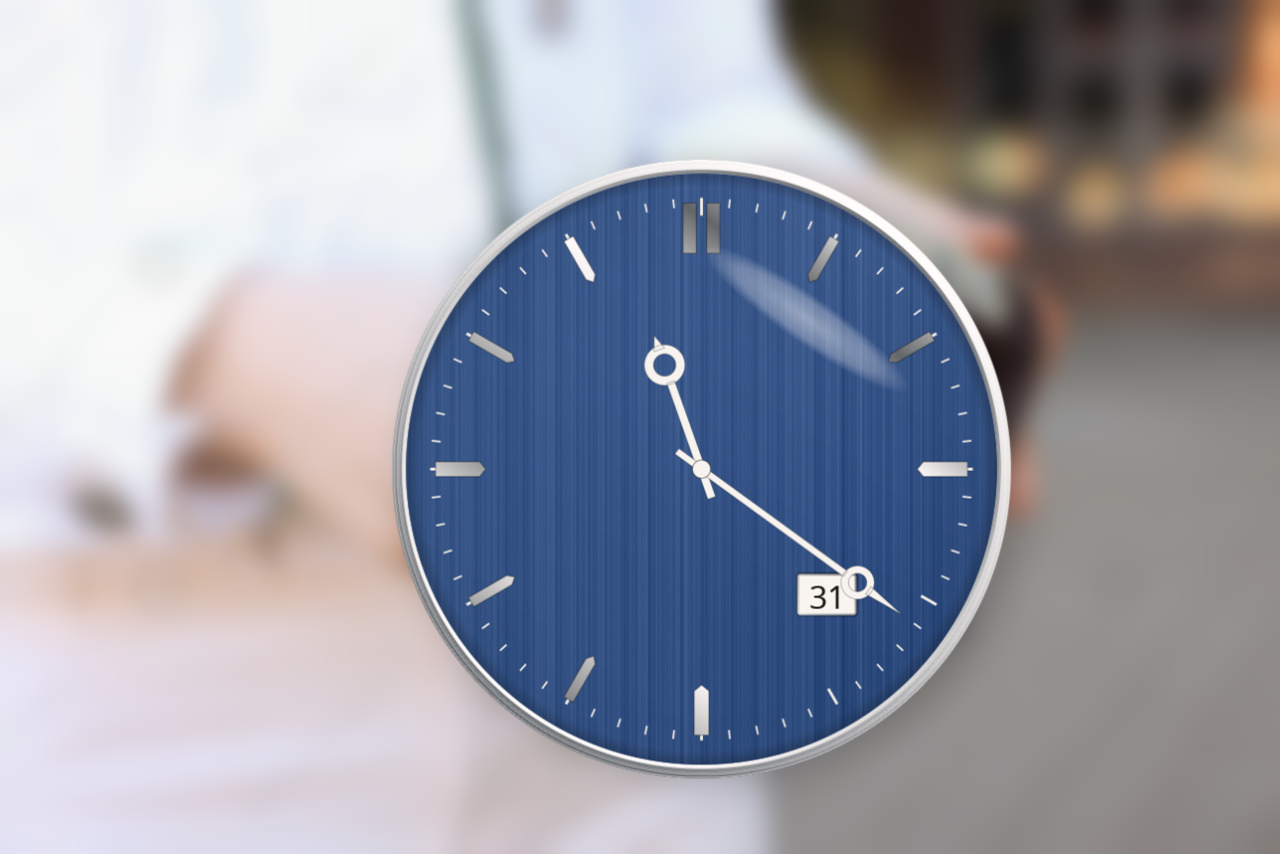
11:21
